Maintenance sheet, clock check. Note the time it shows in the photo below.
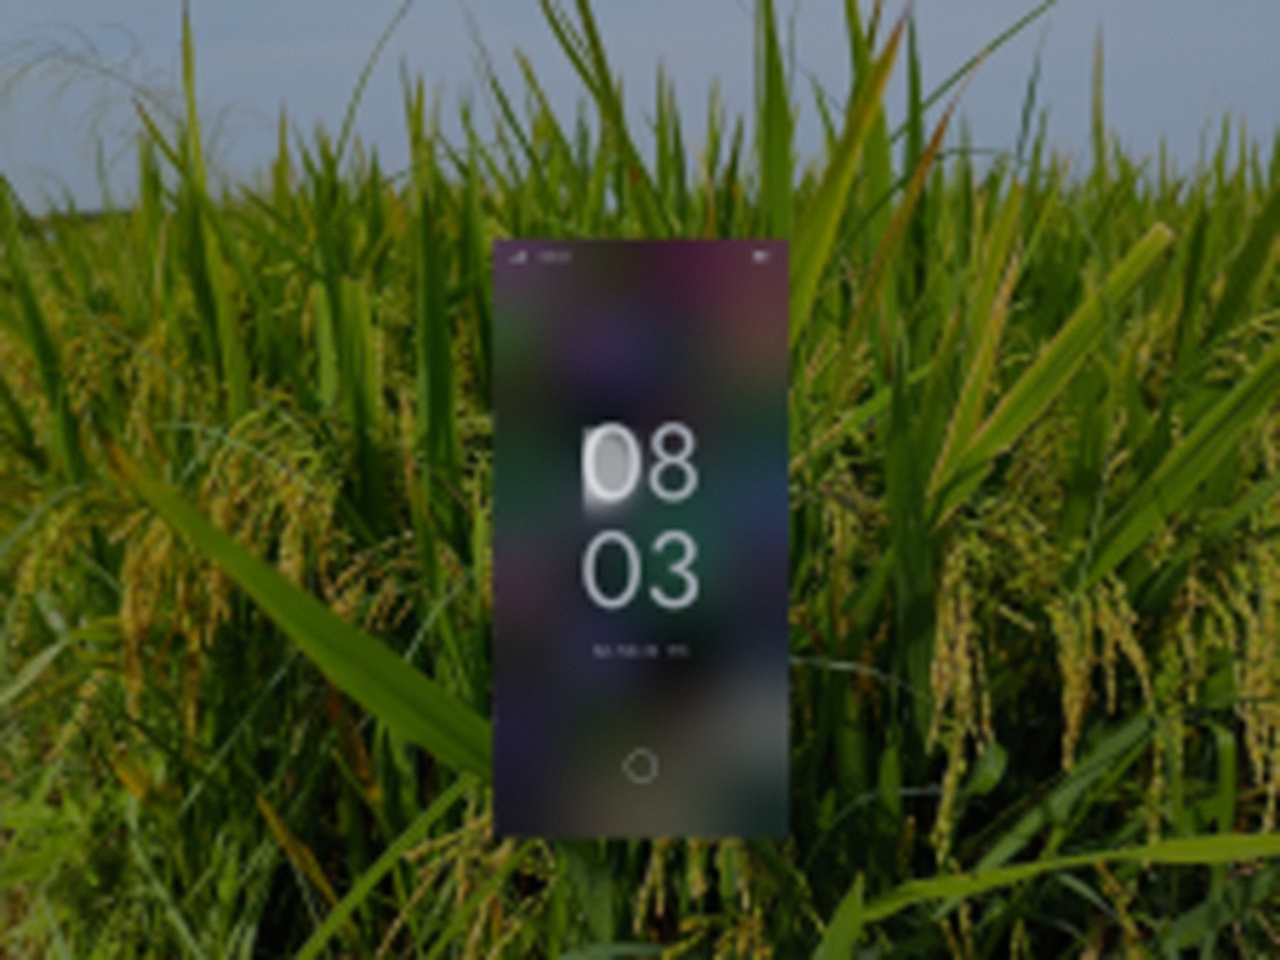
8:03
